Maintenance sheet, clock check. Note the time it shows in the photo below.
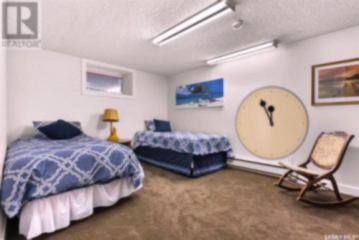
11:56
